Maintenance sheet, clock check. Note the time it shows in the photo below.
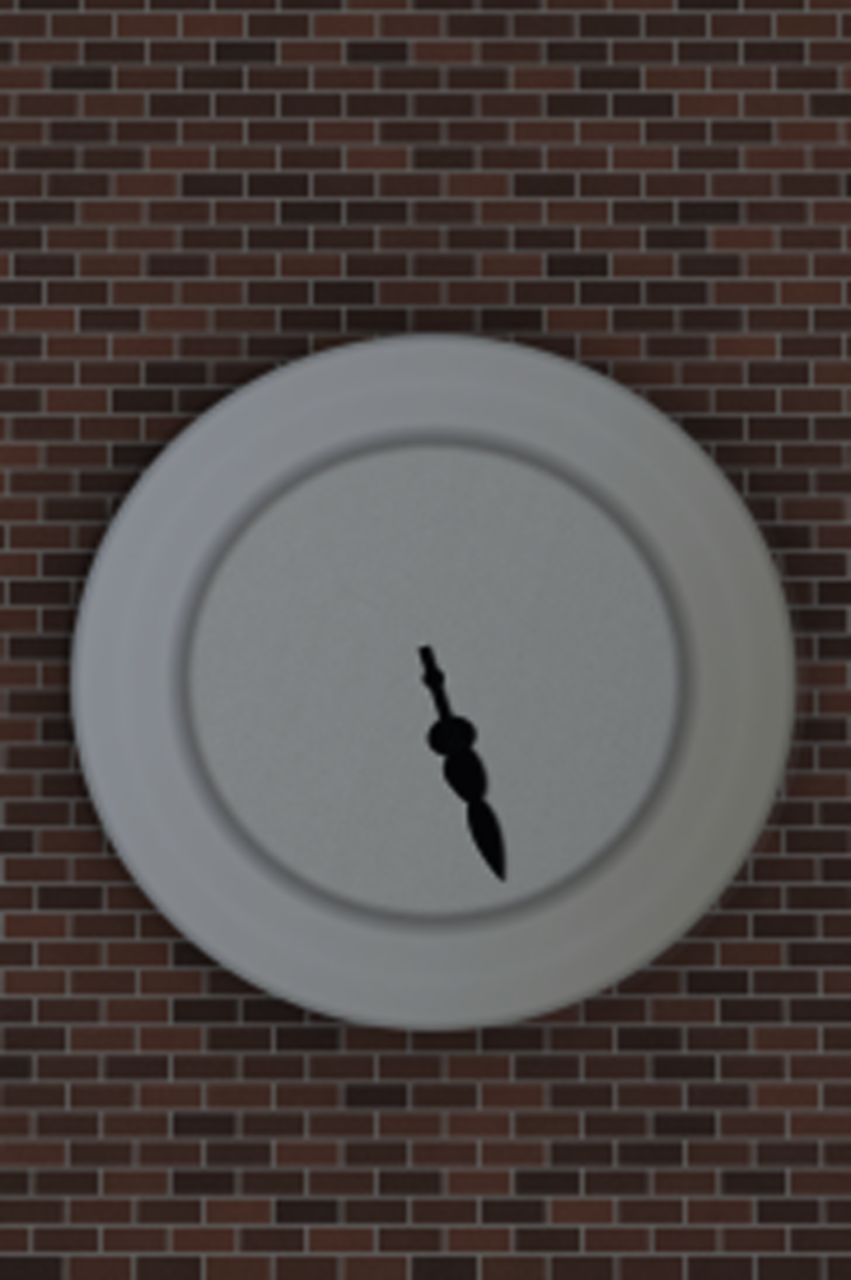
5:27
